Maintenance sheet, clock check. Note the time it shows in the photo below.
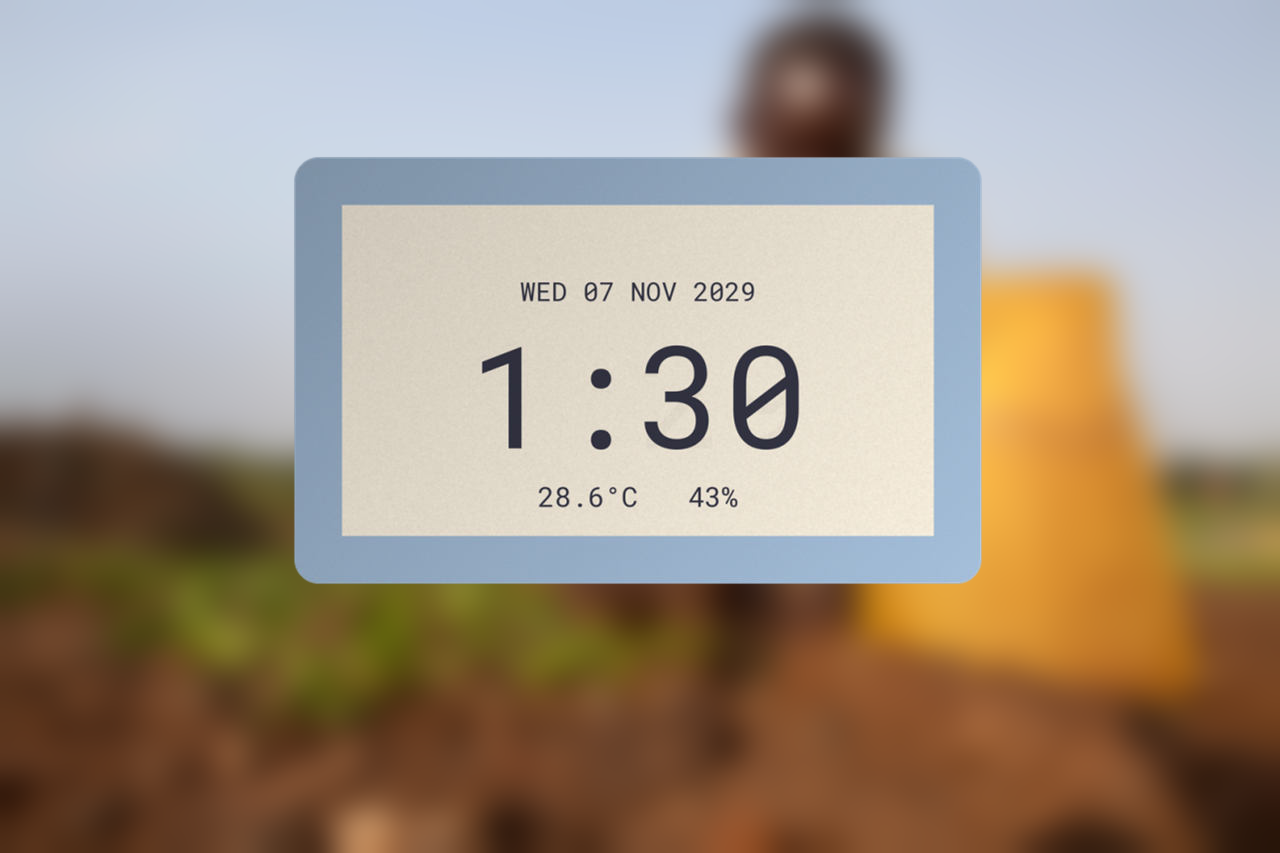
1:30
